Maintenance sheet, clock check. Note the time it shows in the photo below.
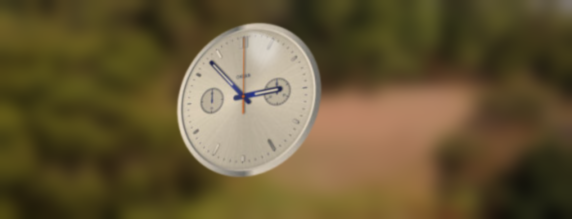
2:53
